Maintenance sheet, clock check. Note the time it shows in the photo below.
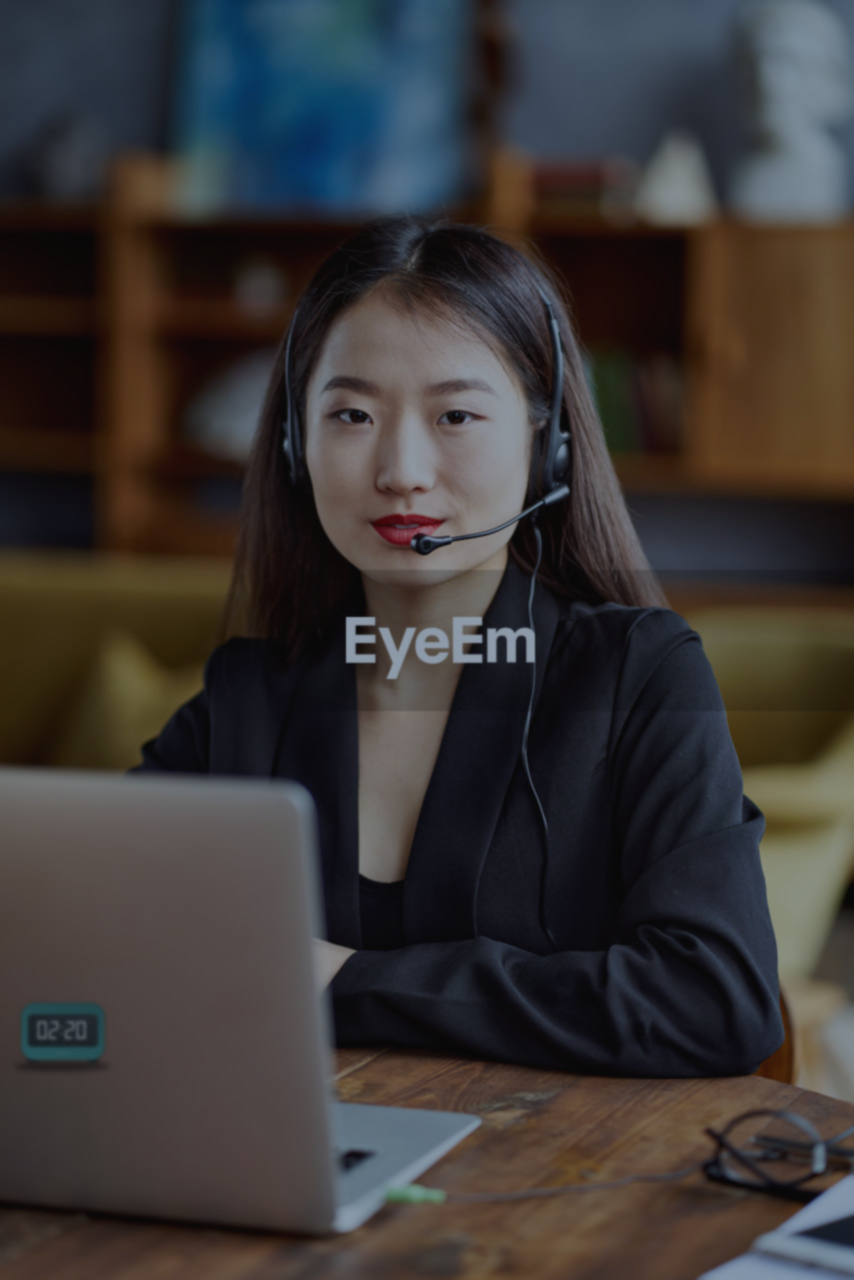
2:20
